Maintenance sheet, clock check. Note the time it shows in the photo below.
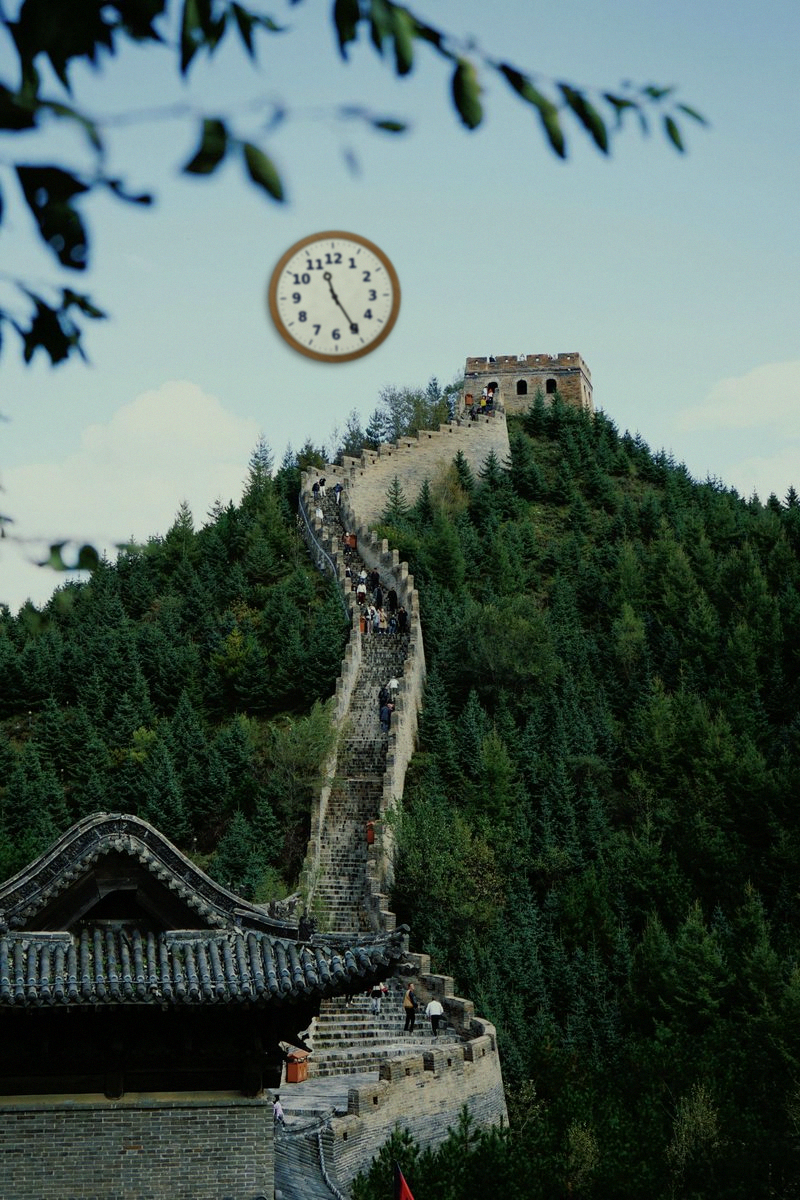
11:25
